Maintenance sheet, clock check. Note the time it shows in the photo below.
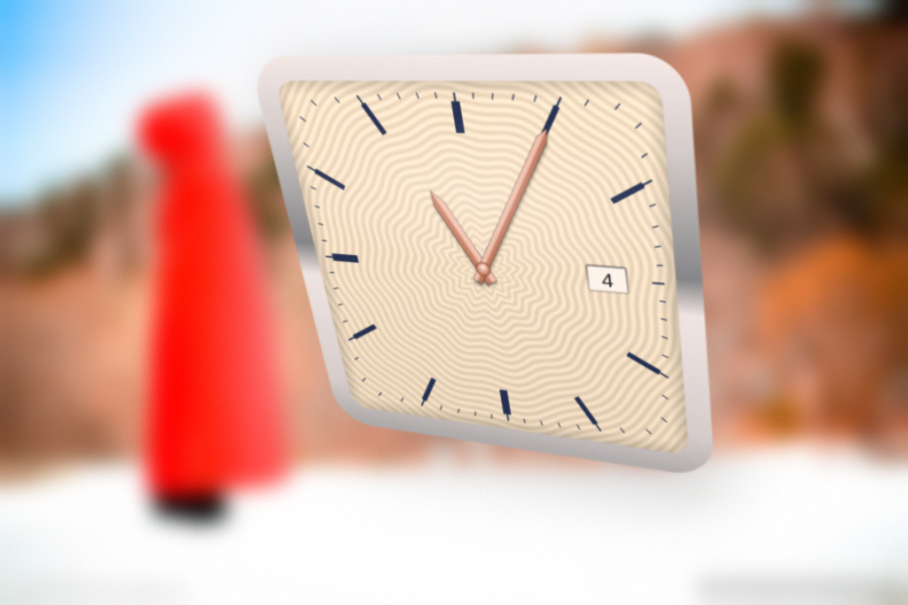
11:05
